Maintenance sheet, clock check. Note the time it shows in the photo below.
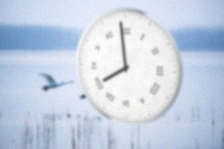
7:59
